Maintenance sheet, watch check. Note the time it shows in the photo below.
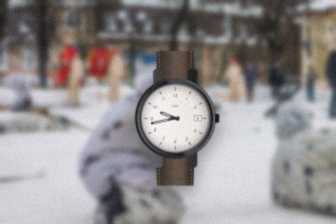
9:43
